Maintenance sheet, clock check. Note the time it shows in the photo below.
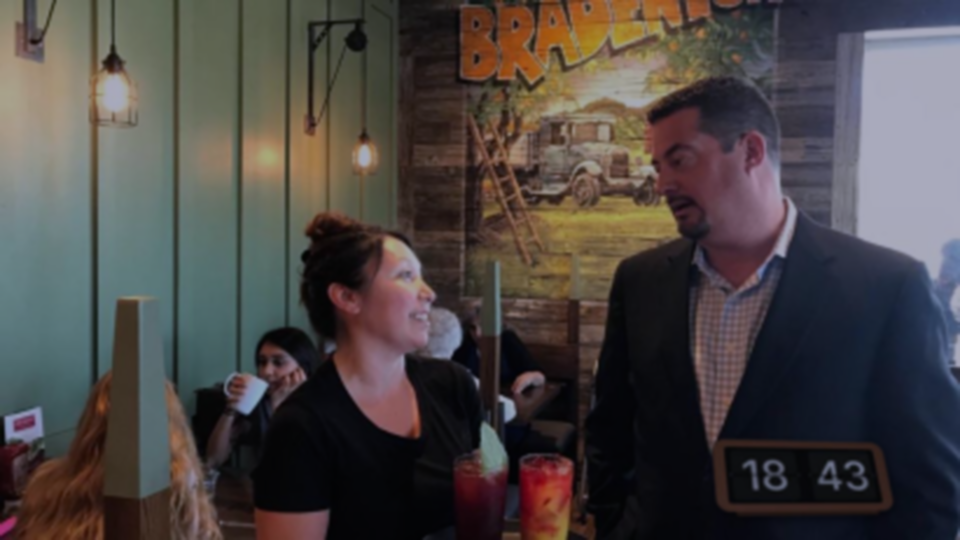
18:43
